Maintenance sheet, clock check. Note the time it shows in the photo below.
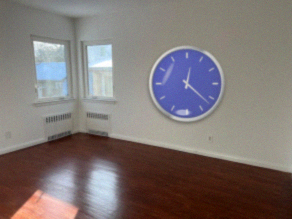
12:22
